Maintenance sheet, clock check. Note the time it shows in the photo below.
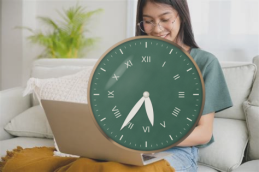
5:36
